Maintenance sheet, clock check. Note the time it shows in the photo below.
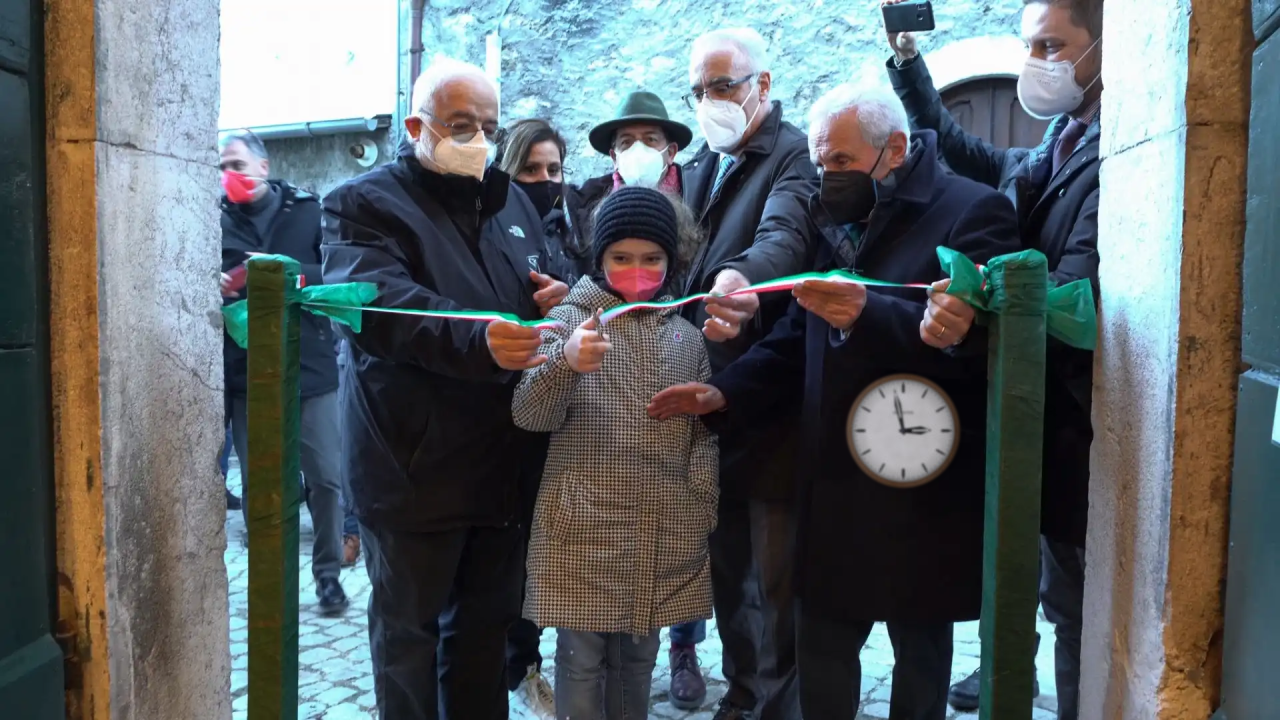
2:58
